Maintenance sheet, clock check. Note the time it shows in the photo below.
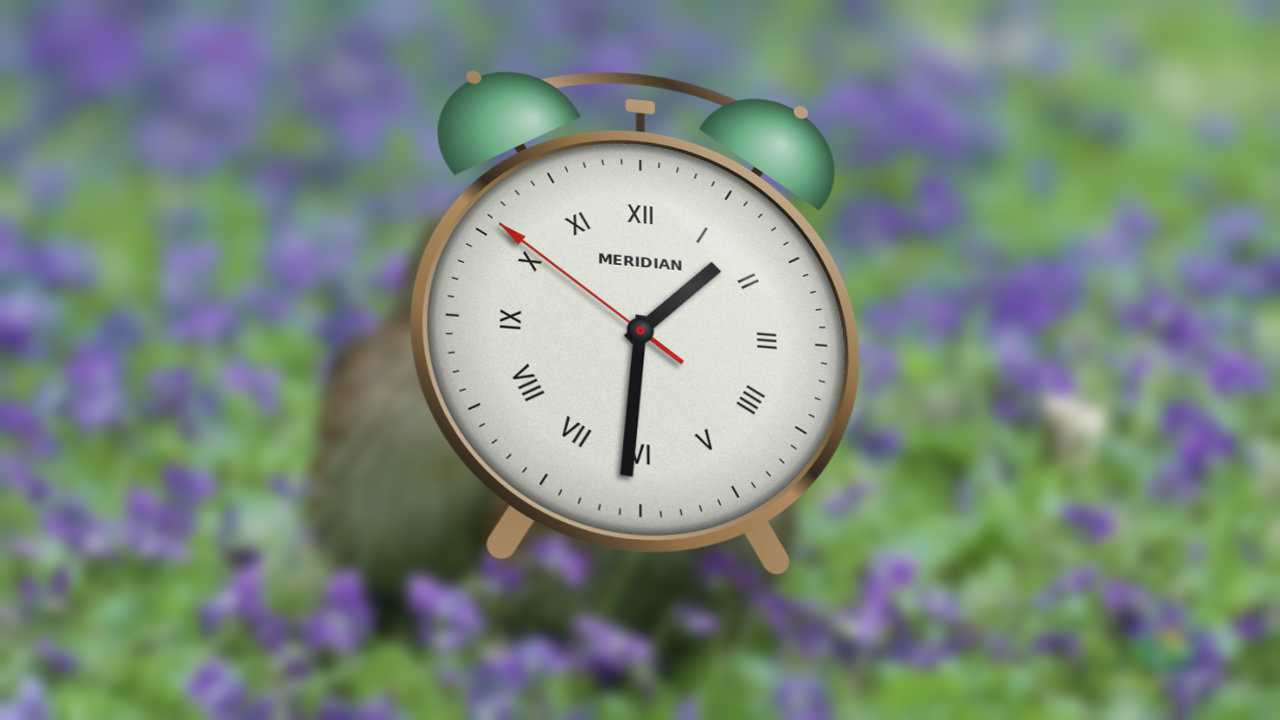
1:30:51
